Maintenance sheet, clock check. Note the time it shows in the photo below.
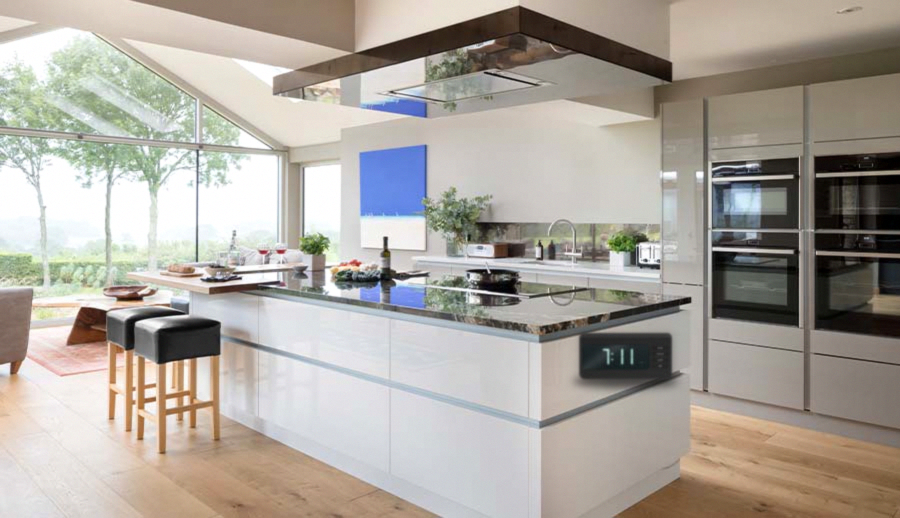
7:11
